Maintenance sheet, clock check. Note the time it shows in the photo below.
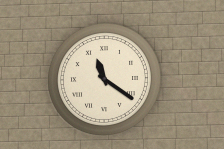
11:21
